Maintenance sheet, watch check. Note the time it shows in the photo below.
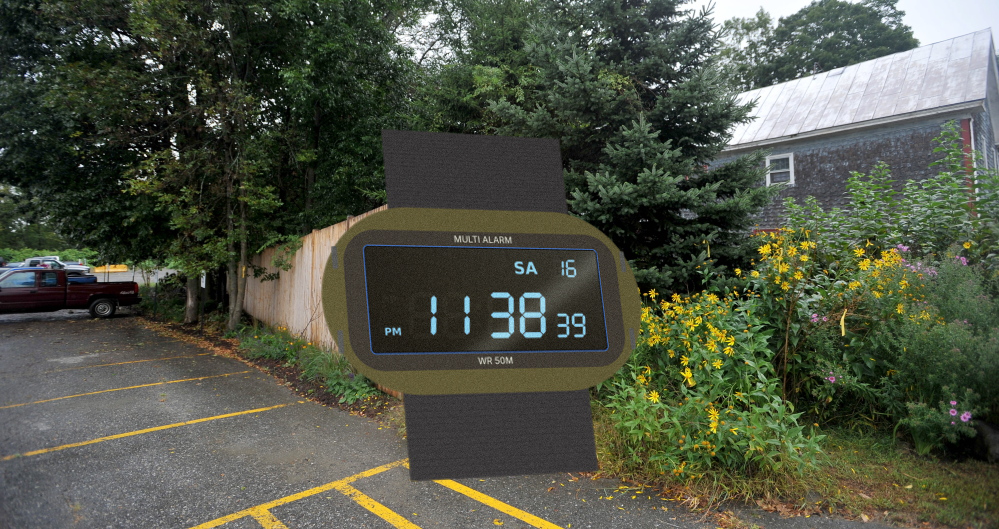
11:38:39
